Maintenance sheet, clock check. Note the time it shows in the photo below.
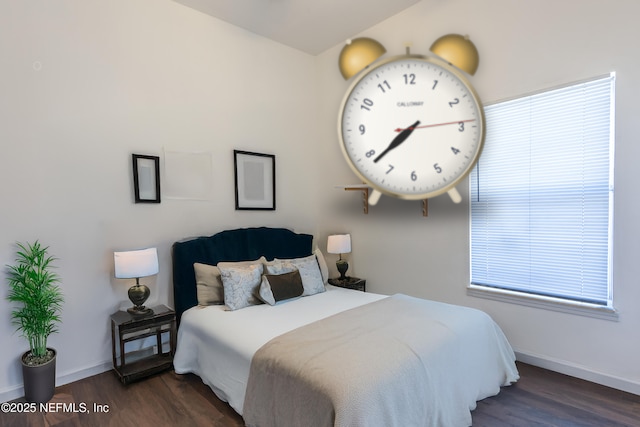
7:38:14
